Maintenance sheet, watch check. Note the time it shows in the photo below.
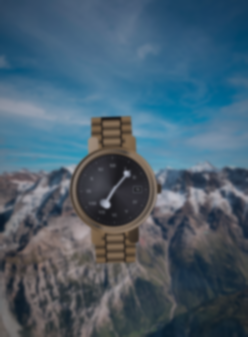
7:07
